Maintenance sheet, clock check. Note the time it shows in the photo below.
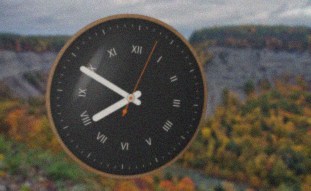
7:49:03
